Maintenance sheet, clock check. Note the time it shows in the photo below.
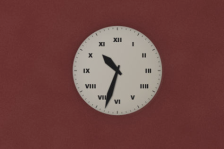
10:33
